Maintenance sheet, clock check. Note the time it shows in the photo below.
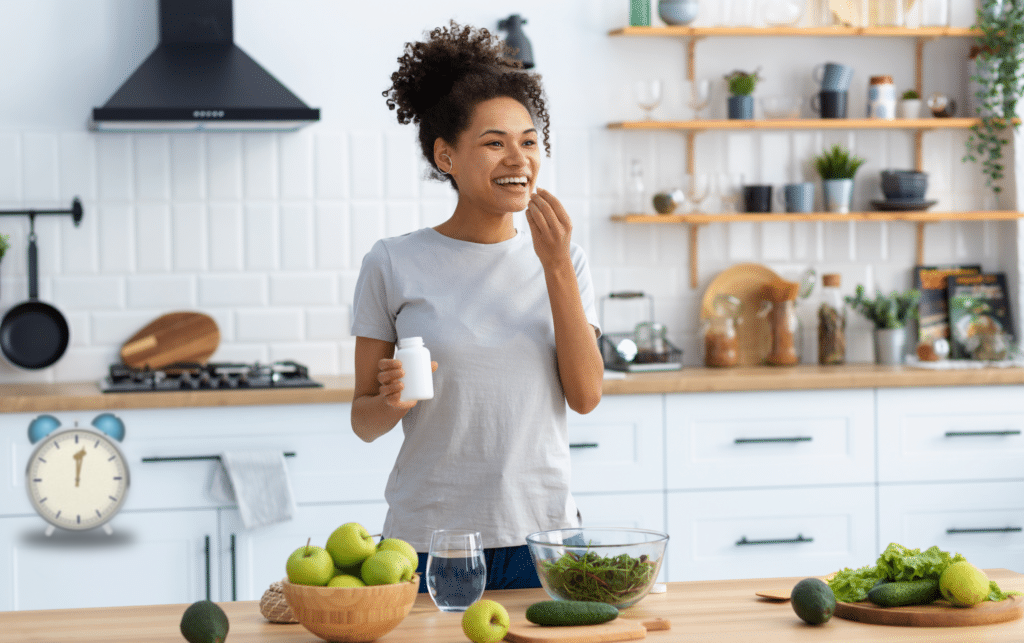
12:02
